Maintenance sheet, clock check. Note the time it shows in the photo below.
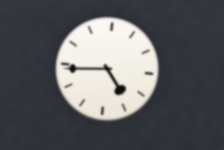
4:44
